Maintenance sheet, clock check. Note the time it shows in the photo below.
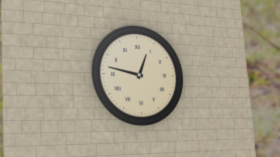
12:47
